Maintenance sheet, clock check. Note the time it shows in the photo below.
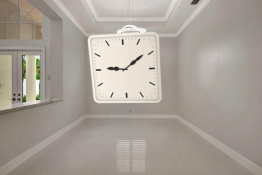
9:09
